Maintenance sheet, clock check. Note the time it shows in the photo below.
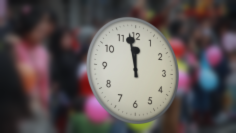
11:58
